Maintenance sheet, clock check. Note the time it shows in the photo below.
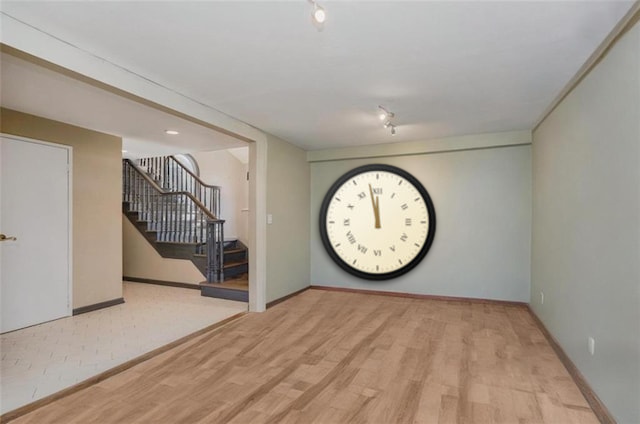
11:58
